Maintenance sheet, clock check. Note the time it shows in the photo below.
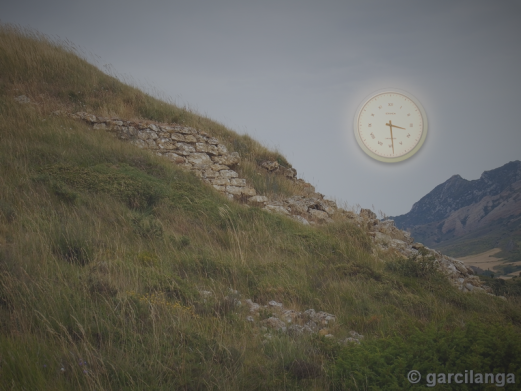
3:29
